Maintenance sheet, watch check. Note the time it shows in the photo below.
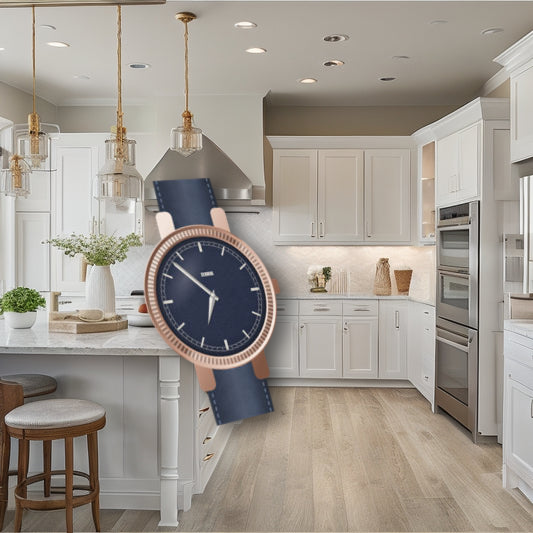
6:53
